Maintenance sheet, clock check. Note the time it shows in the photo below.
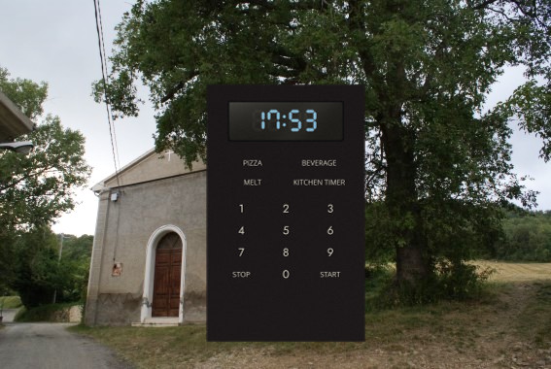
17:53
